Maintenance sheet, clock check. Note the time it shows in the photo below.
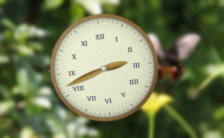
2:42
